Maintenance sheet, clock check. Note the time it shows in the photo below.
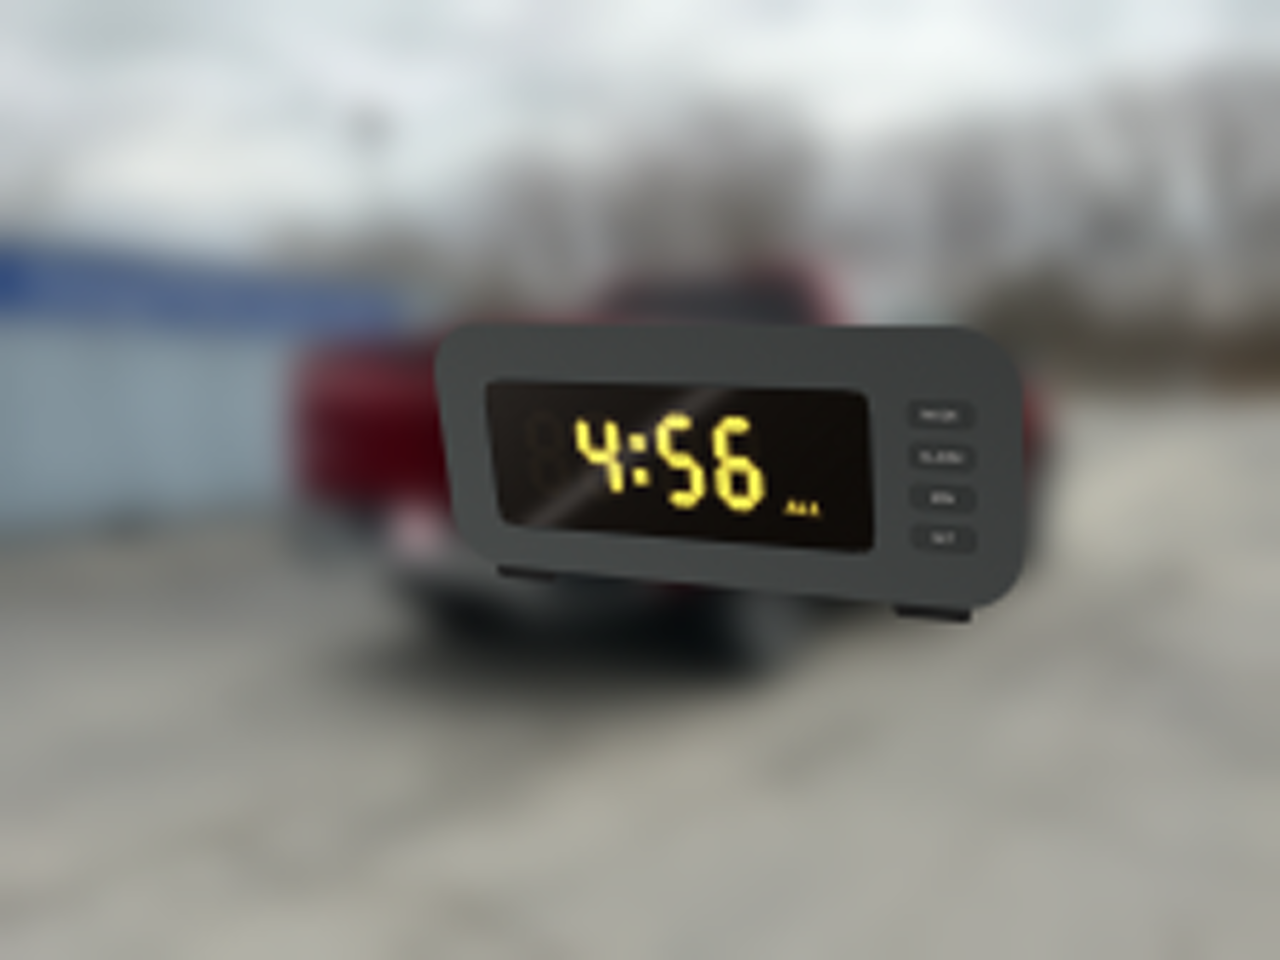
4:56
